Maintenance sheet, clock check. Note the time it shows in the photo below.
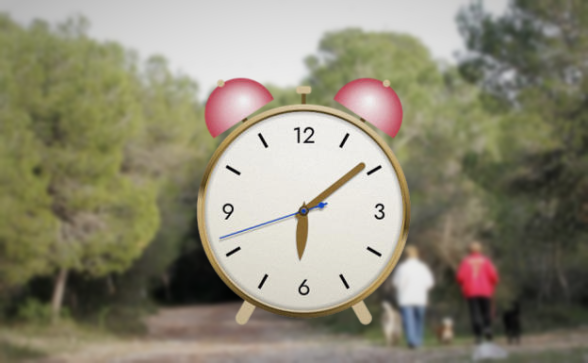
6:08:42
